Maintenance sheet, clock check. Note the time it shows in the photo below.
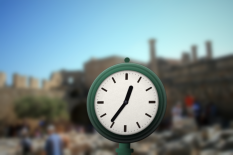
12:36
